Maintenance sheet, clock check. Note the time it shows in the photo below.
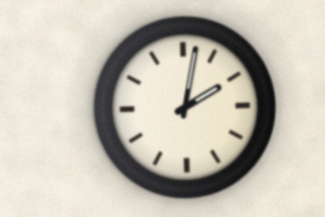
2:02
